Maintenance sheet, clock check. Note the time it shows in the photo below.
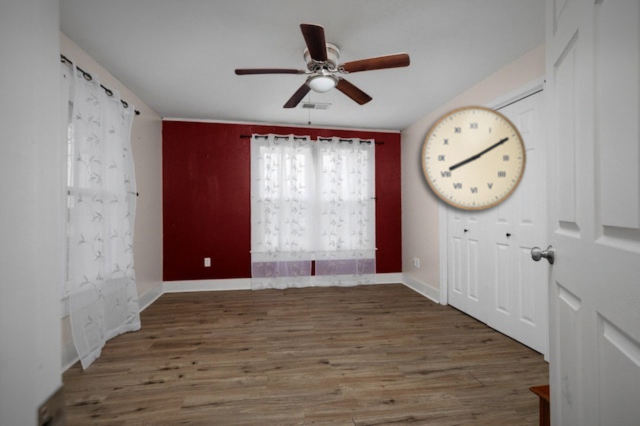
8:10
